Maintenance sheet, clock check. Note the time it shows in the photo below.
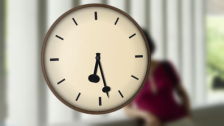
6:28
